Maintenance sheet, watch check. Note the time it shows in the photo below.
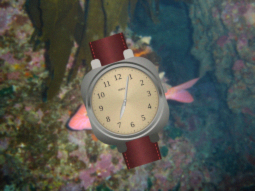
7:04
